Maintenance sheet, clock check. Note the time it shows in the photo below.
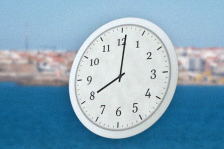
8:01
